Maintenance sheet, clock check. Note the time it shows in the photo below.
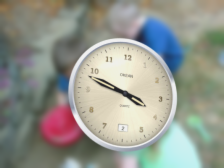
3:48
